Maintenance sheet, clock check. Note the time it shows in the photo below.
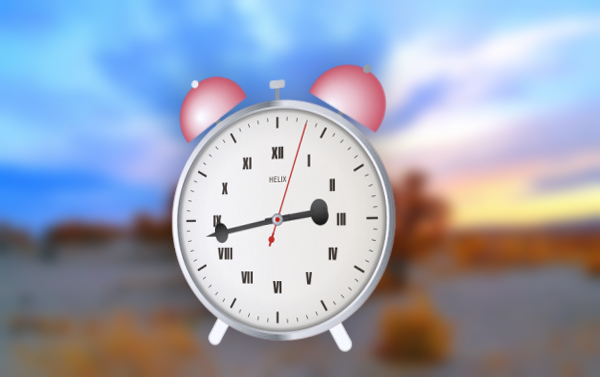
2:43:03
